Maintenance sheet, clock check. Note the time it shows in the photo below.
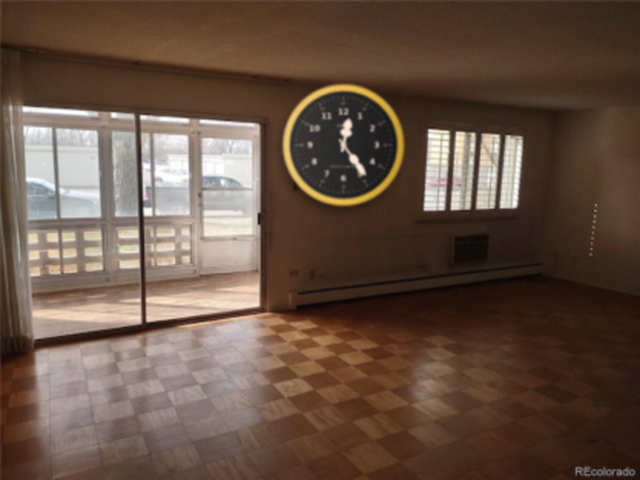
12:24
